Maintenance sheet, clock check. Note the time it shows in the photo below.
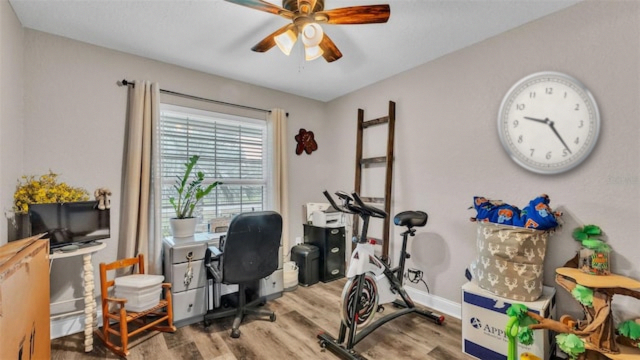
9:24
